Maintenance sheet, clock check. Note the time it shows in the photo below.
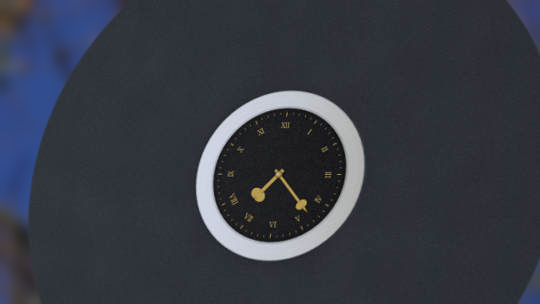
7:23
